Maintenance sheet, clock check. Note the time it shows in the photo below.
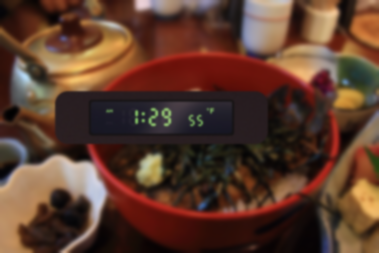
1:29
